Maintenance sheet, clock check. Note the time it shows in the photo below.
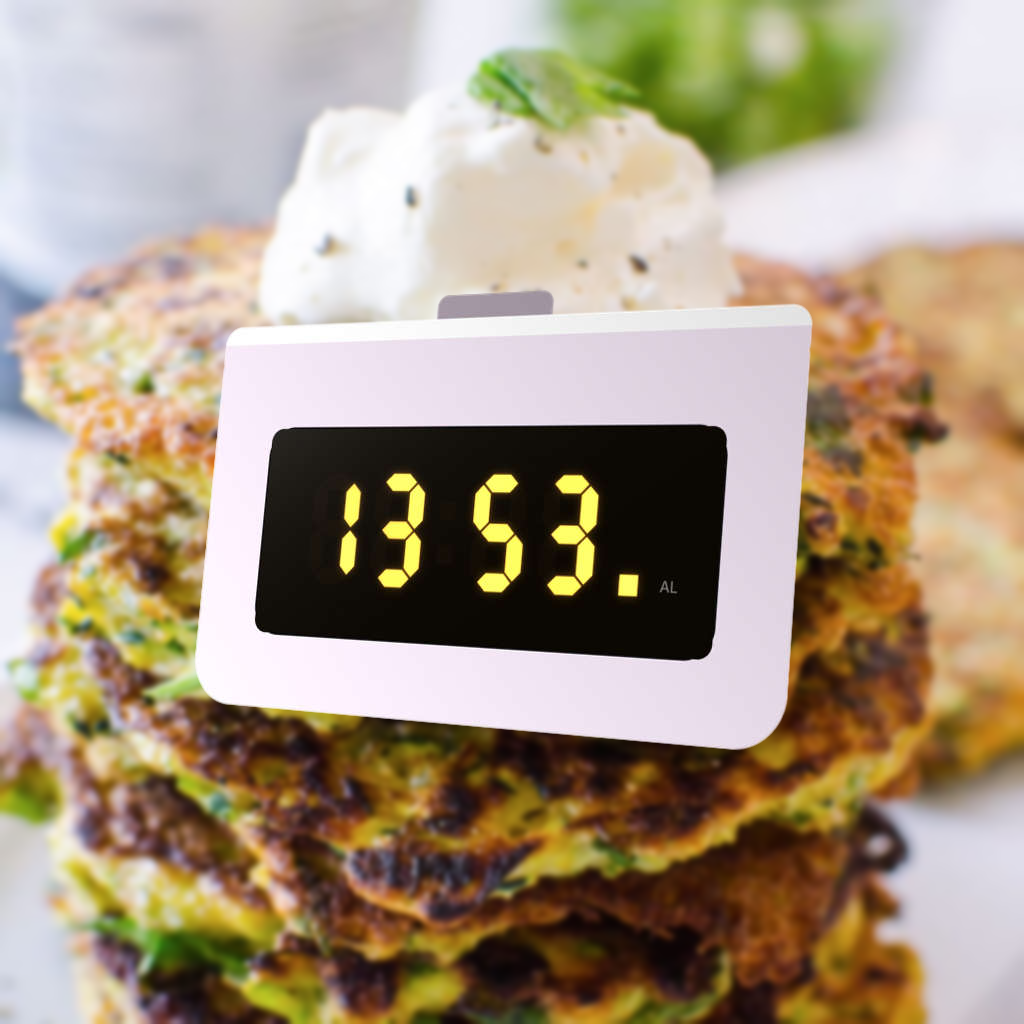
13:53
